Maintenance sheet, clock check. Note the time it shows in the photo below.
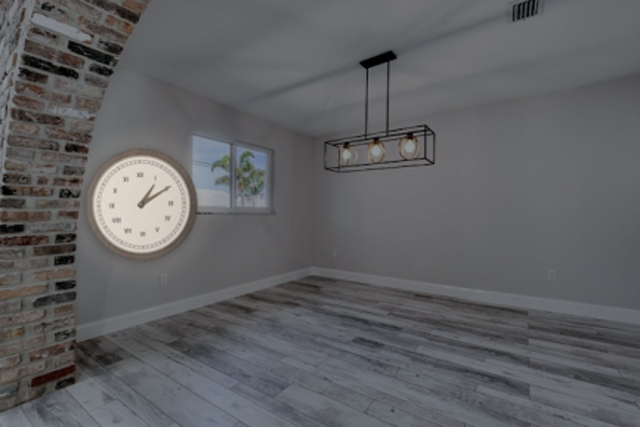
1:10
